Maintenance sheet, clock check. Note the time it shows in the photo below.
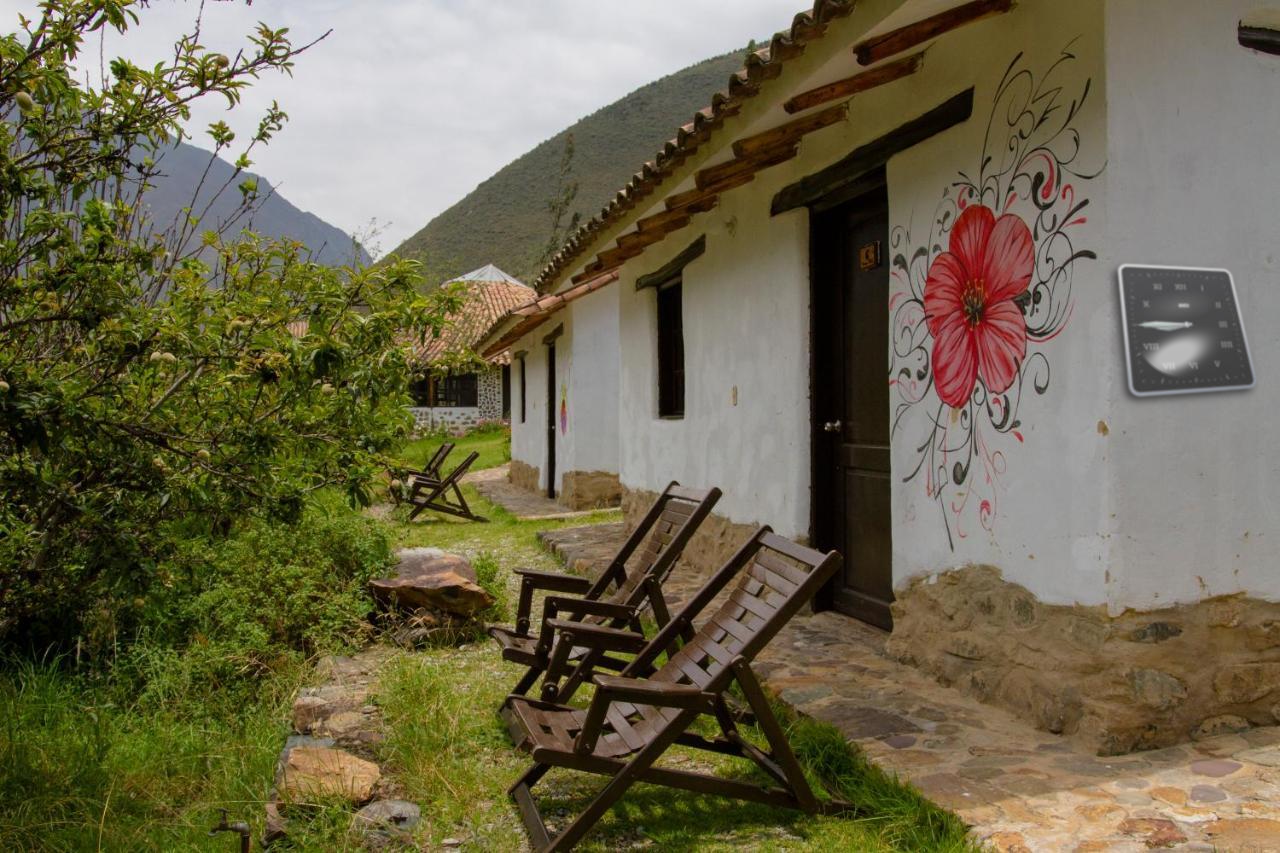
8:45
